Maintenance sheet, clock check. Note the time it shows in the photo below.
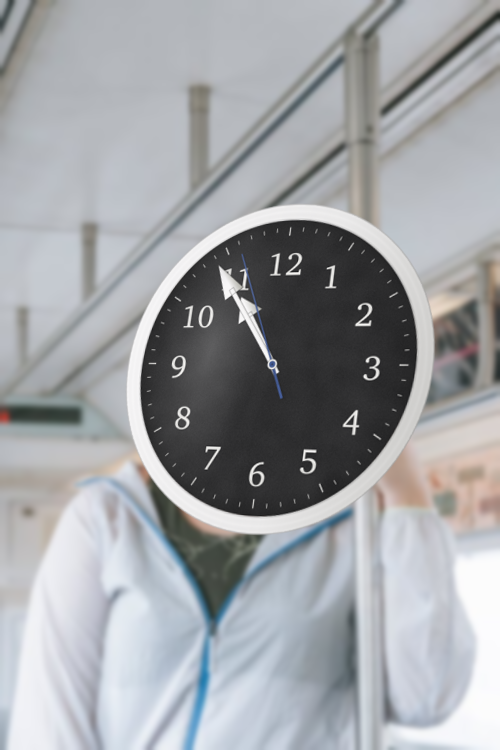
10:53:56
